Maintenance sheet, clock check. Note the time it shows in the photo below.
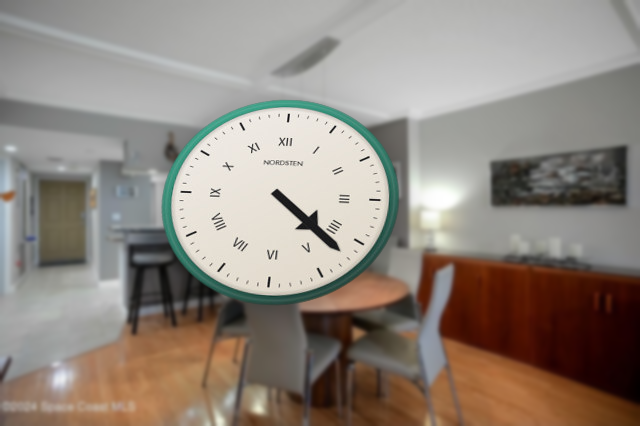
4:22
